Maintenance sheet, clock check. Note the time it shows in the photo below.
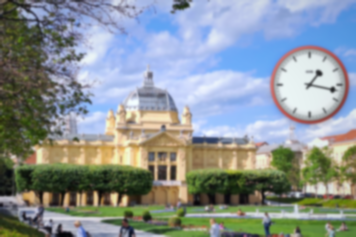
1:17
